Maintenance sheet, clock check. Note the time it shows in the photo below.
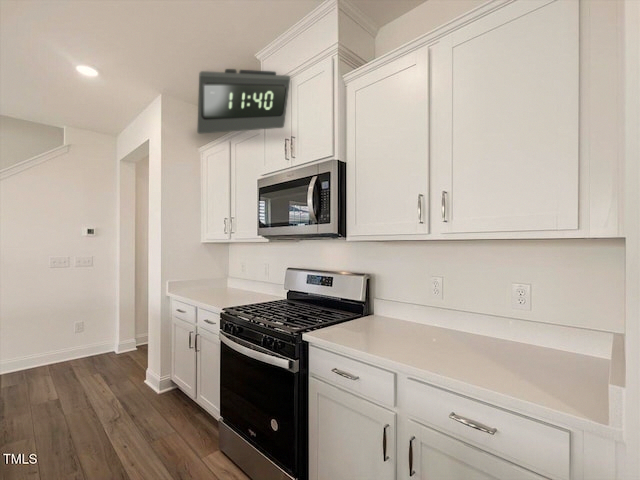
11:40
